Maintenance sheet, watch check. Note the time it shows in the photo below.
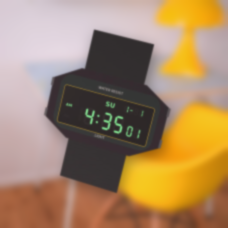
4:35:01
